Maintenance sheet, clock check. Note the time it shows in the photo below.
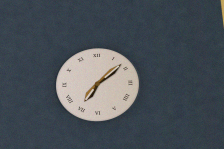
7:08
